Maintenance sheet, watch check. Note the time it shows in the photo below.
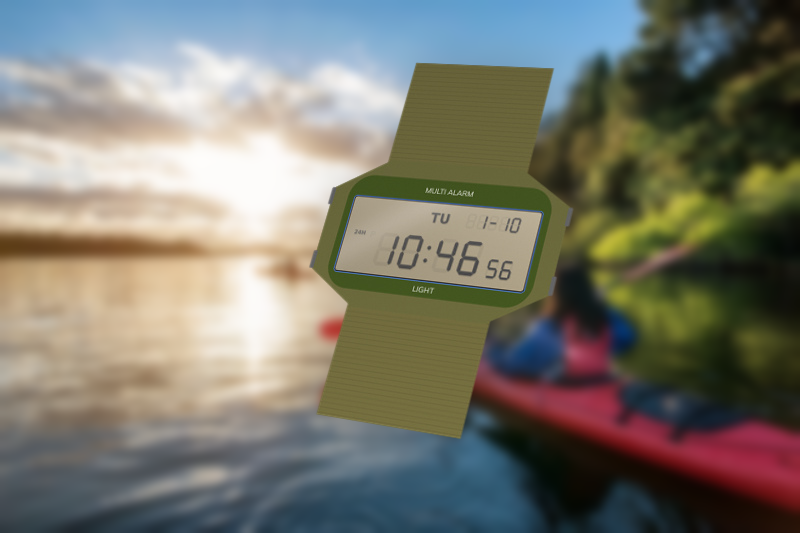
10:46:56
